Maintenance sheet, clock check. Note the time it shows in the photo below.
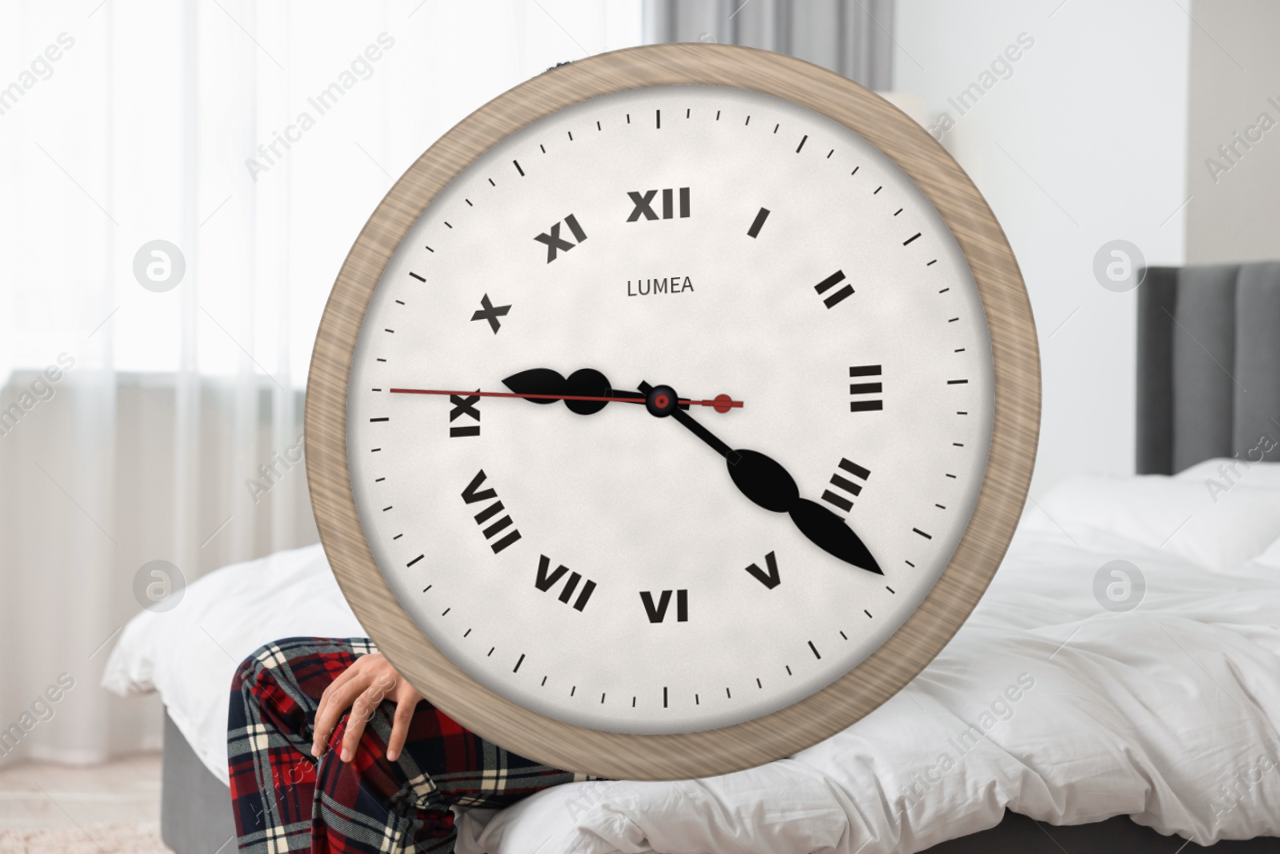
9:21:46
